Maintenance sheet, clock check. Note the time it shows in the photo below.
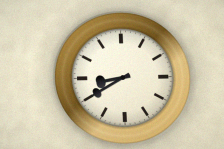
8:40
